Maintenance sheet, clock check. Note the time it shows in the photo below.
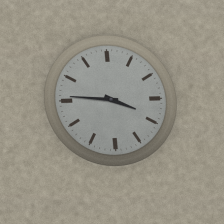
3:46
